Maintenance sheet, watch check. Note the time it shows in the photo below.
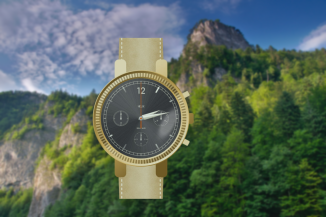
2:13
